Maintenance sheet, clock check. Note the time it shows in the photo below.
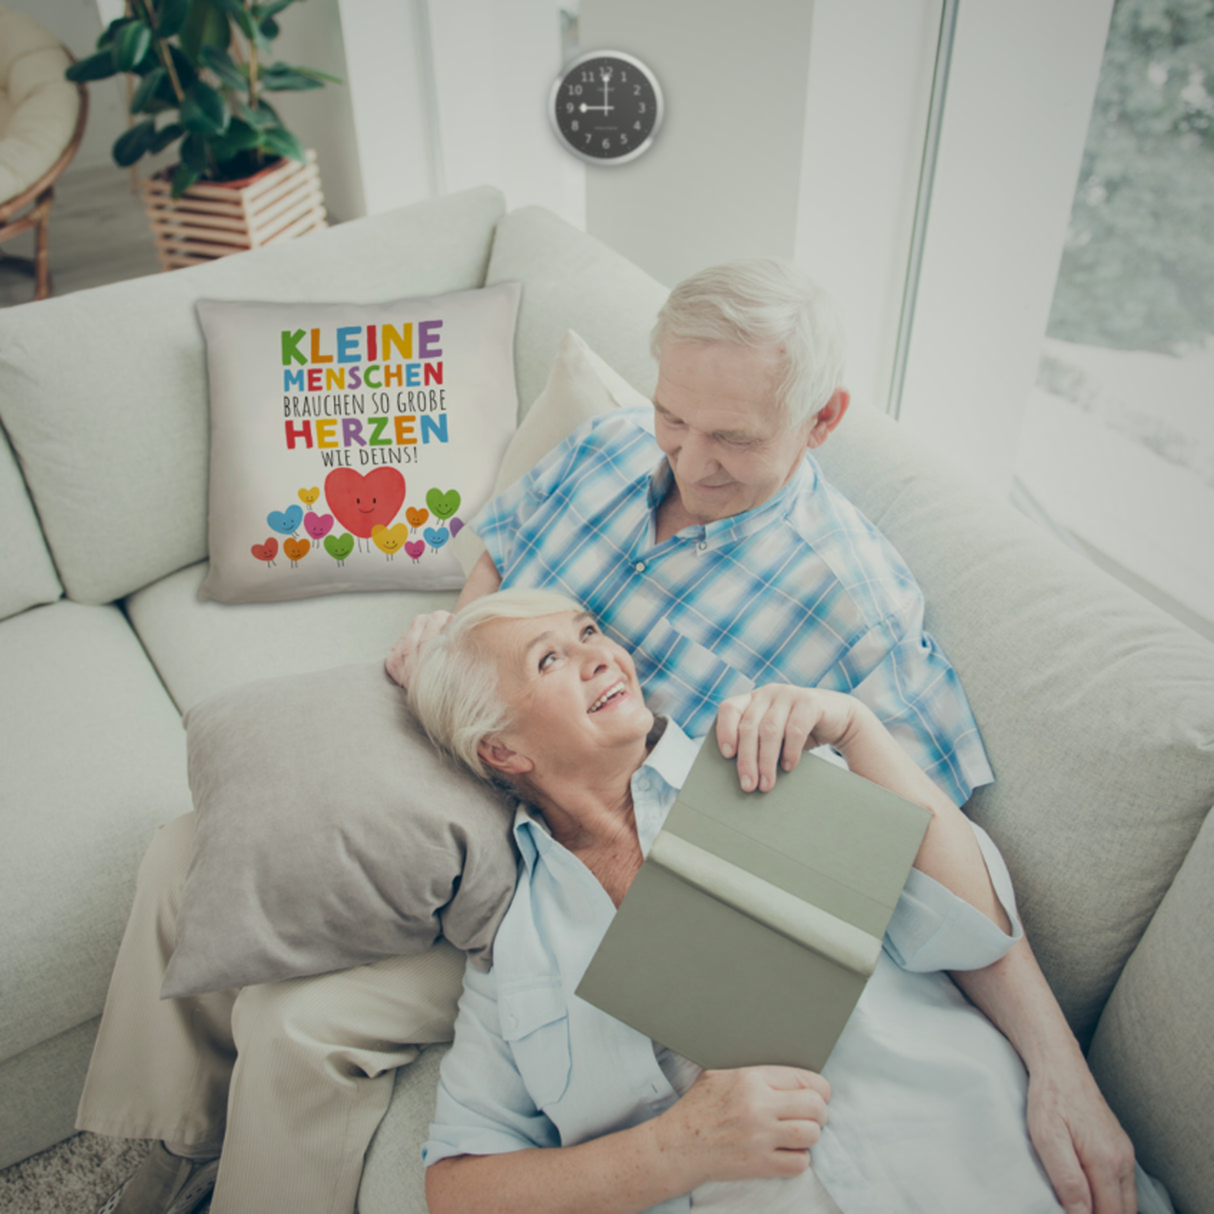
9:00
